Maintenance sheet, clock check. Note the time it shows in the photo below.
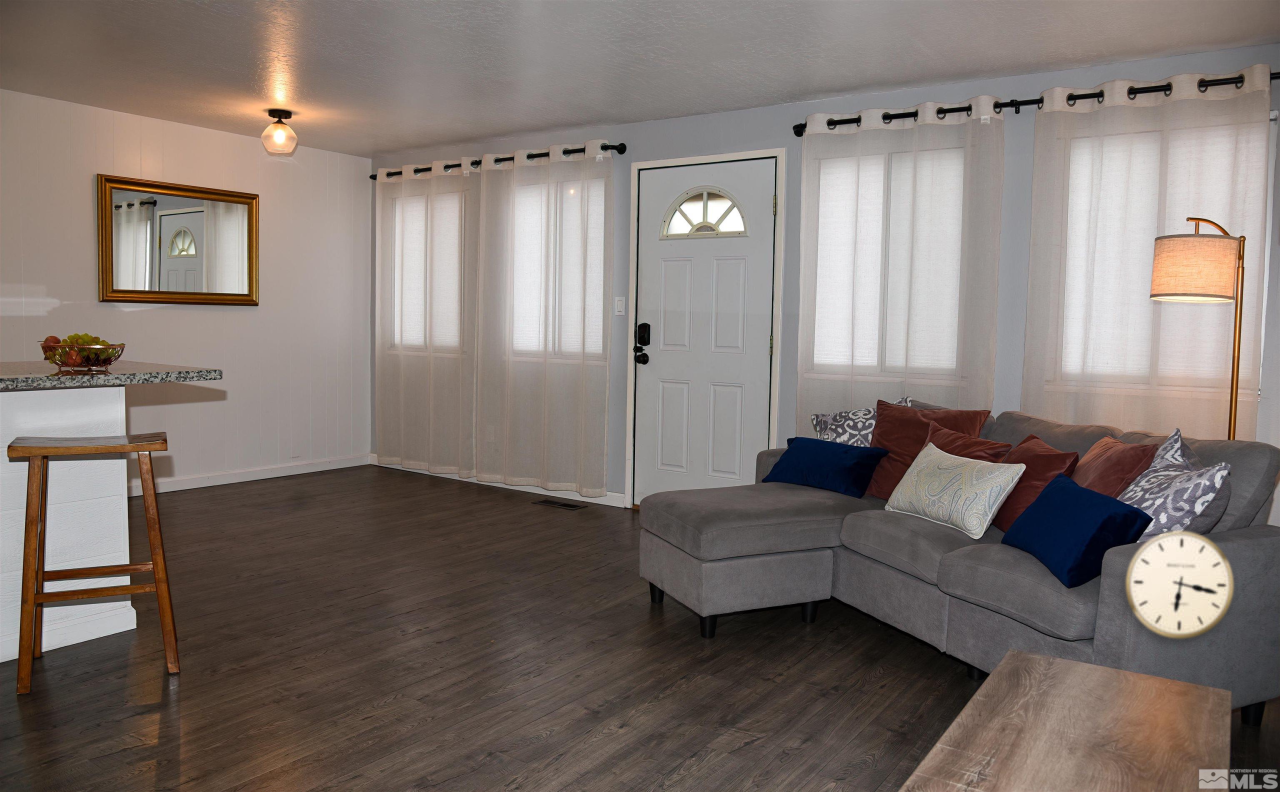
6:17
